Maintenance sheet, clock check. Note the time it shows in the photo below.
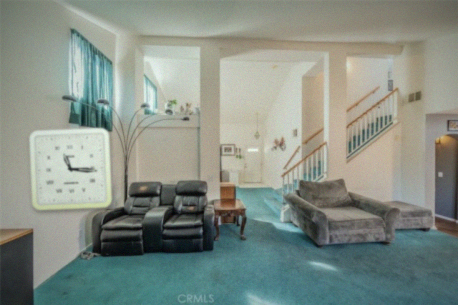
11:16
